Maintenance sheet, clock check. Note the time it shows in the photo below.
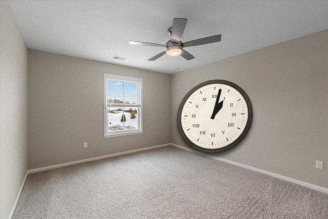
1:02
